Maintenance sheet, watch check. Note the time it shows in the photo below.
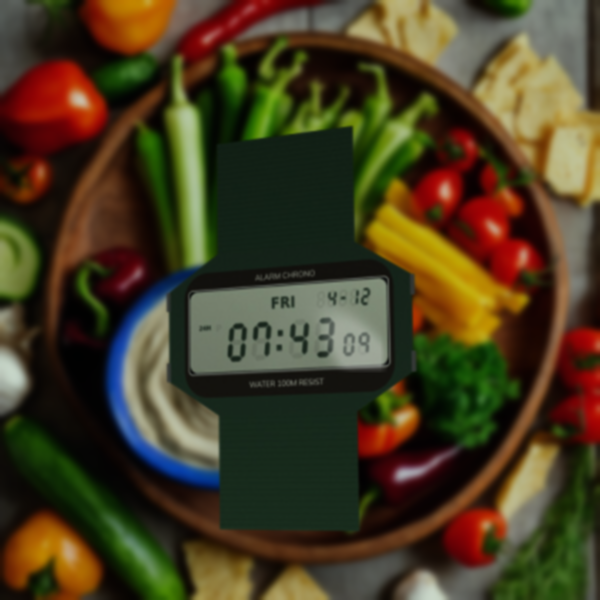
7:43:09
